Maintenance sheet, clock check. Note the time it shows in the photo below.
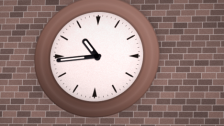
10:44
